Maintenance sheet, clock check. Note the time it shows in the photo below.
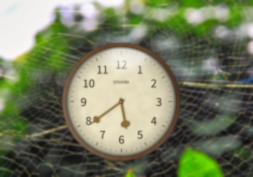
5:39
